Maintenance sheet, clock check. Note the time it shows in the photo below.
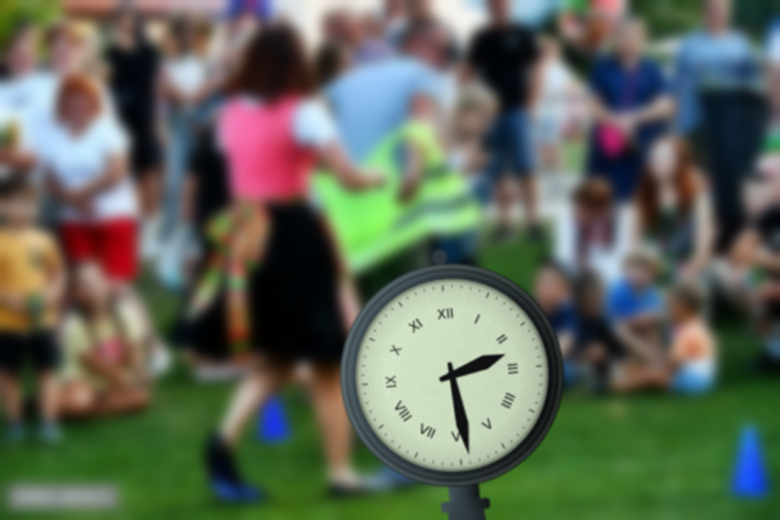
2:29
